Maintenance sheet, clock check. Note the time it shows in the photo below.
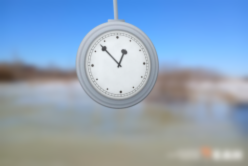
12:53
